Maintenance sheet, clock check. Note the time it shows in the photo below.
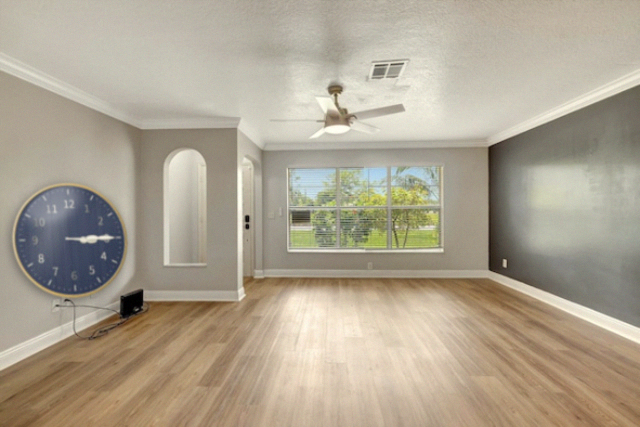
3:15
